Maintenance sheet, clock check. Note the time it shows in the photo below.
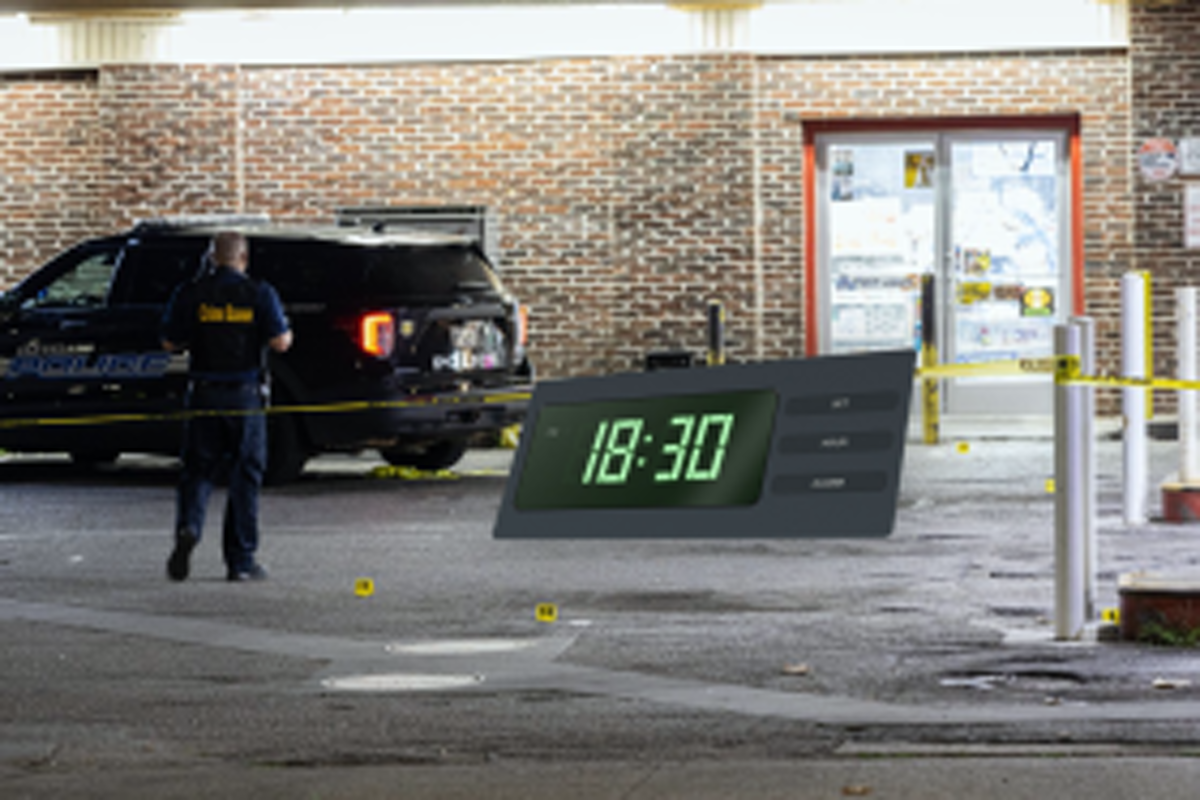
18:30
